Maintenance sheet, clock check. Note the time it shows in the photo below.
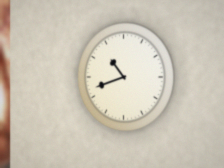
10:42
